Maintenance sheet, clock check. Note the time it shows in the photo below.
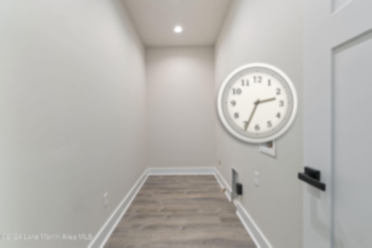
2:34
